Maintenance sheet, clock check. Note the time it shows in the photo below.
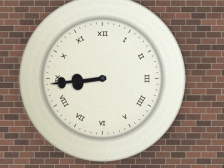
8:44
